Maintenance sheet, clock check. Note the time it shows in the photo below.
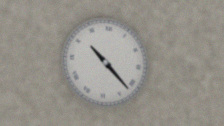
10:22
